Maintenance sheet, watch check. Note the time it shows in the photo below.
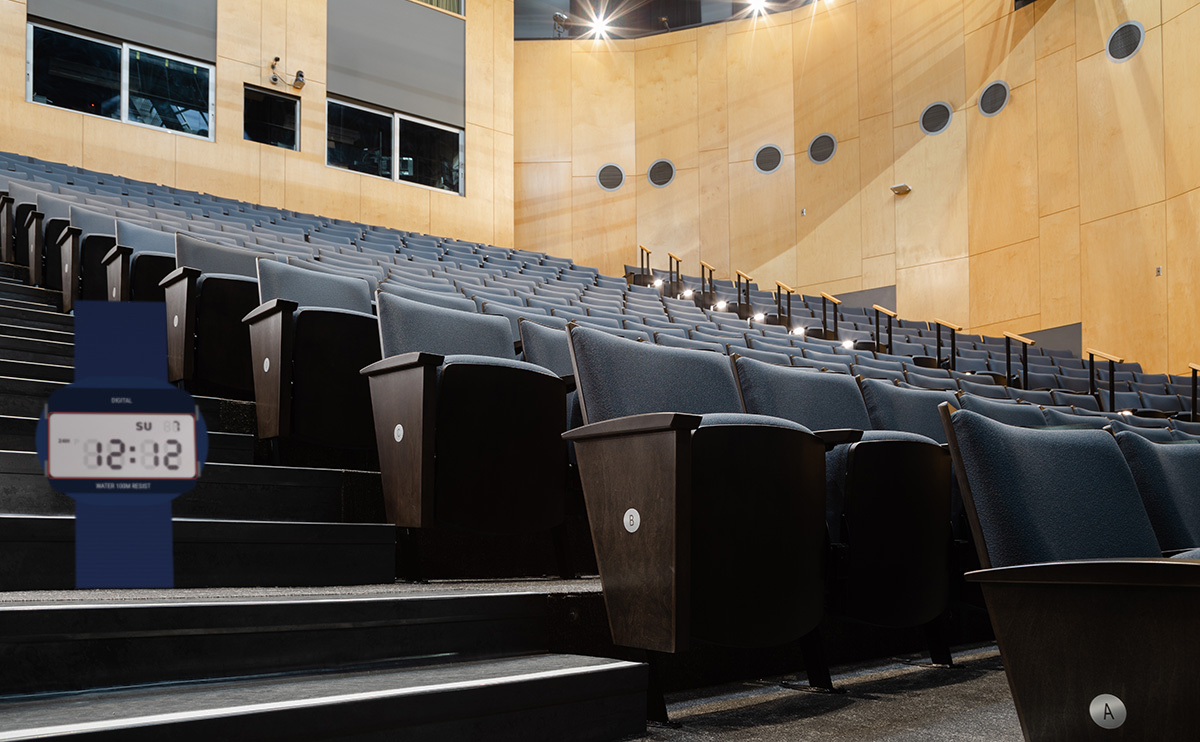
12:12
